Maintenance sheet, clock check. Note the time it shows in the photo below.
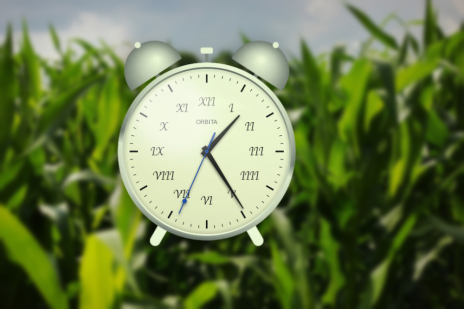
1:24:34
